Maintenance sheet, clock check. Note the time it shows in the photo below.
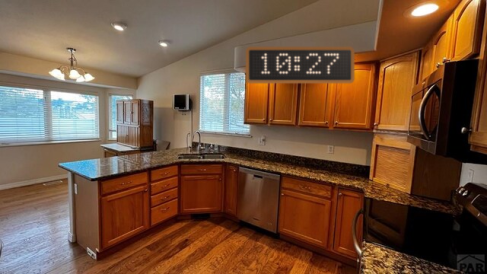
10:27
